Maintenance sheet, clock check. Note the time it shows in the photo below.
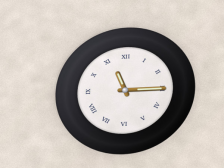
11:15
